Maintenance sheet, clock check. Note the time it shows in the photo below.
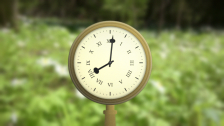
8:01
